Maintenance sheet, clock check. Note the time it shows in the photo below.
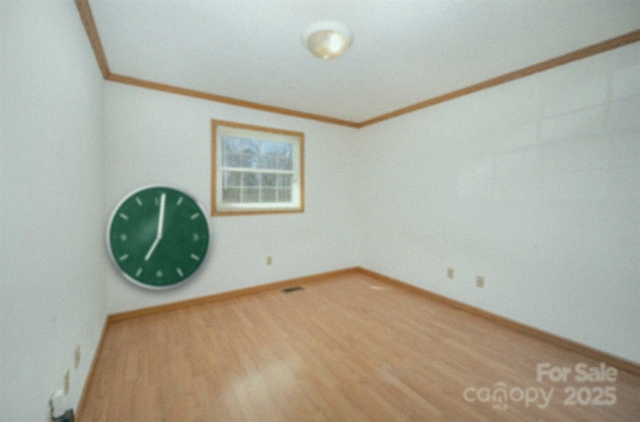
7:01
